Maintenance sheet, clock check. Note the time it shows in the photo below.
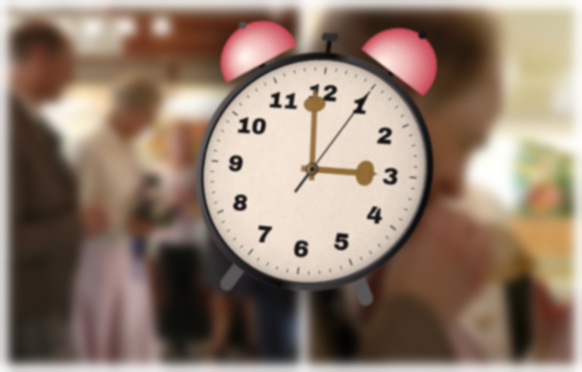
2:59:05
